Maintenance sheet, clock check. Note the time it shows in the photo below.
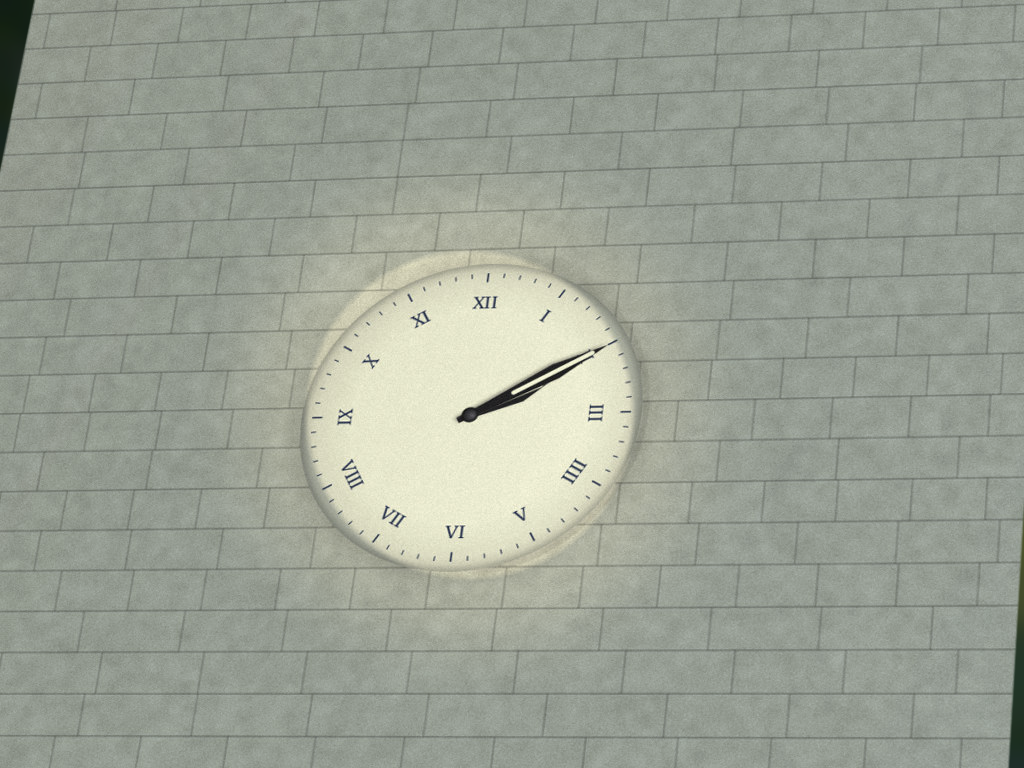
2:10
